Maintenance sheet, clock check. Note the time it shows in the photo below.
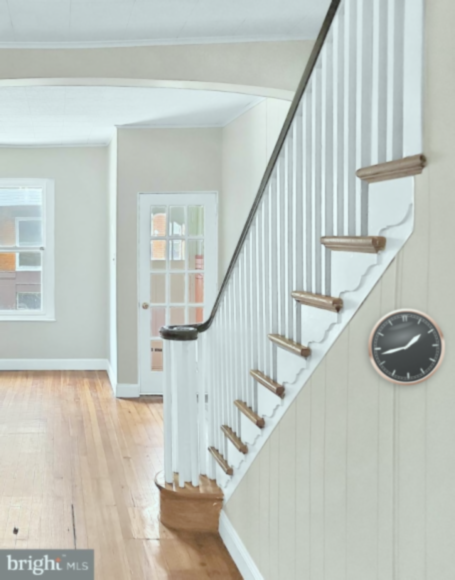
1:43
